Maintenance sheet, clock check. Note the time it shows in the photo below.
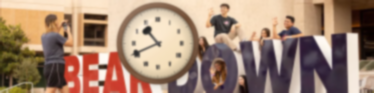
10:41
